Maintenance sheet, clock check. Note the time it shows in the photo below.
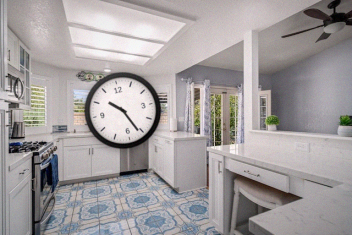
10:26
